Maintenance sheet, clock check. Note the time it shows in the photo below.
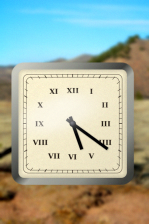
5:21
